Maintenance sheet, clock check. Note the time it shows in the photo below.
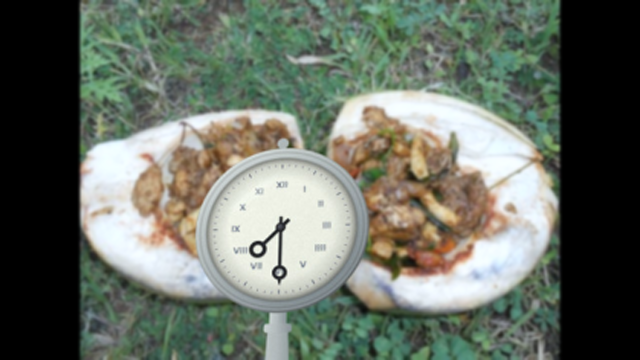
7:30
